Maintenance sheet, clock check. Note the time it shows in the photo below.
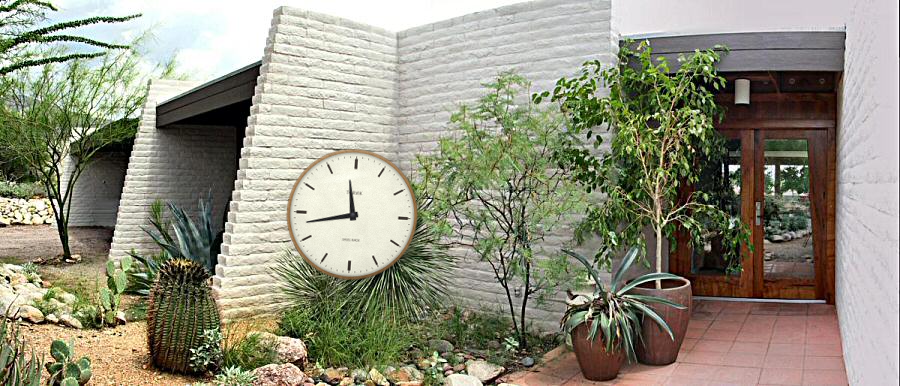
11:43
